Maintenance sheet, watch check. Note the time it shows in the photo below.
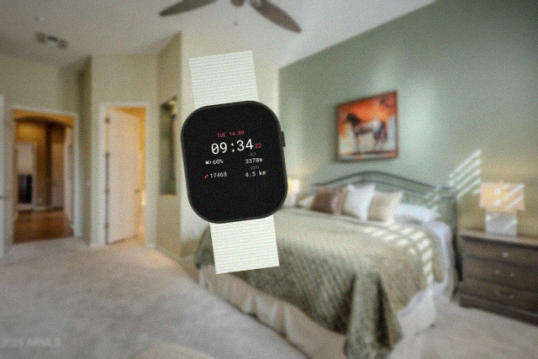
9:34
